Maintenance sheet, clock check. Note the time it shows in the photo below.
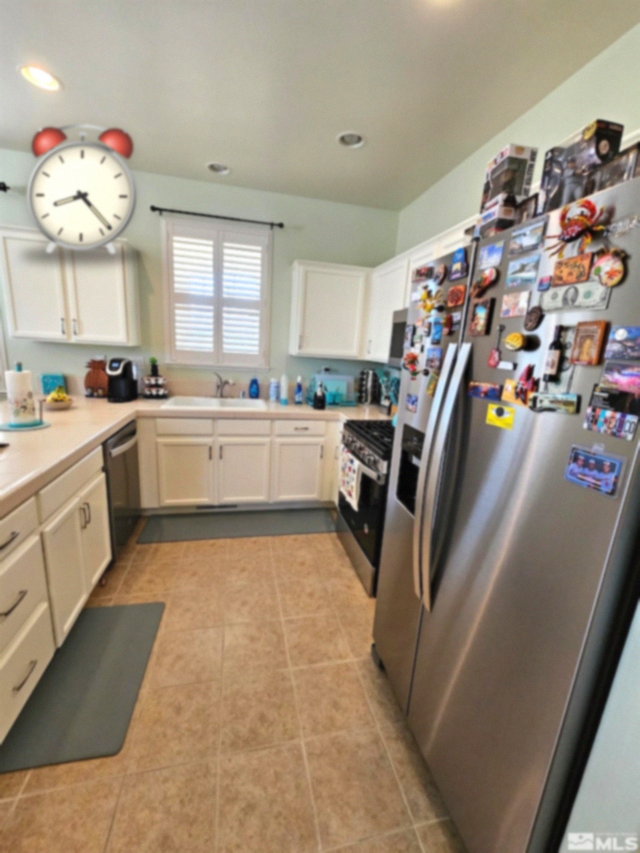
8:23
